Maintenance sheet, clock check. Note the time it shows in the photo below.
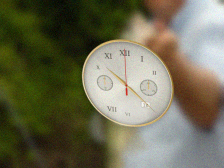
10:22
